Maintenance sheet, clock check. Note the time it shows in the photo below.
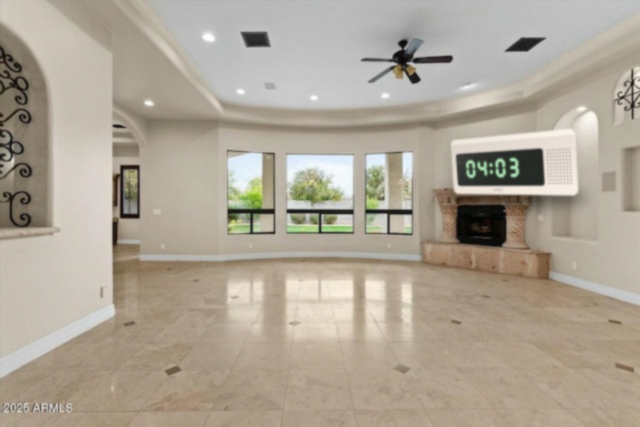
4:03
